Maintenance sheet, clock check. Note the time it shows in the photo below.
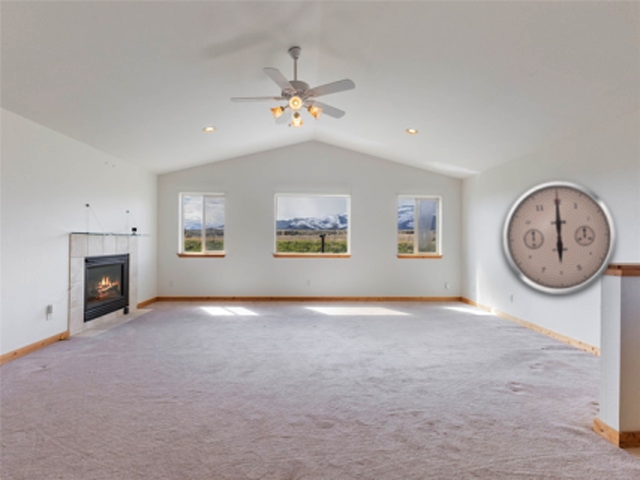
6:00
